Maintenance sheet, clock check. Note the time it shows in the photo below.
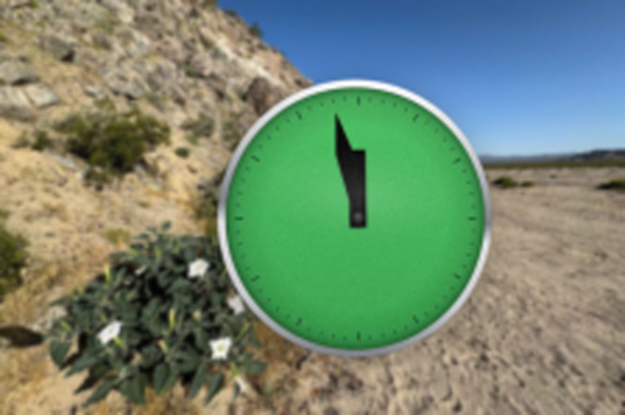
11:58
